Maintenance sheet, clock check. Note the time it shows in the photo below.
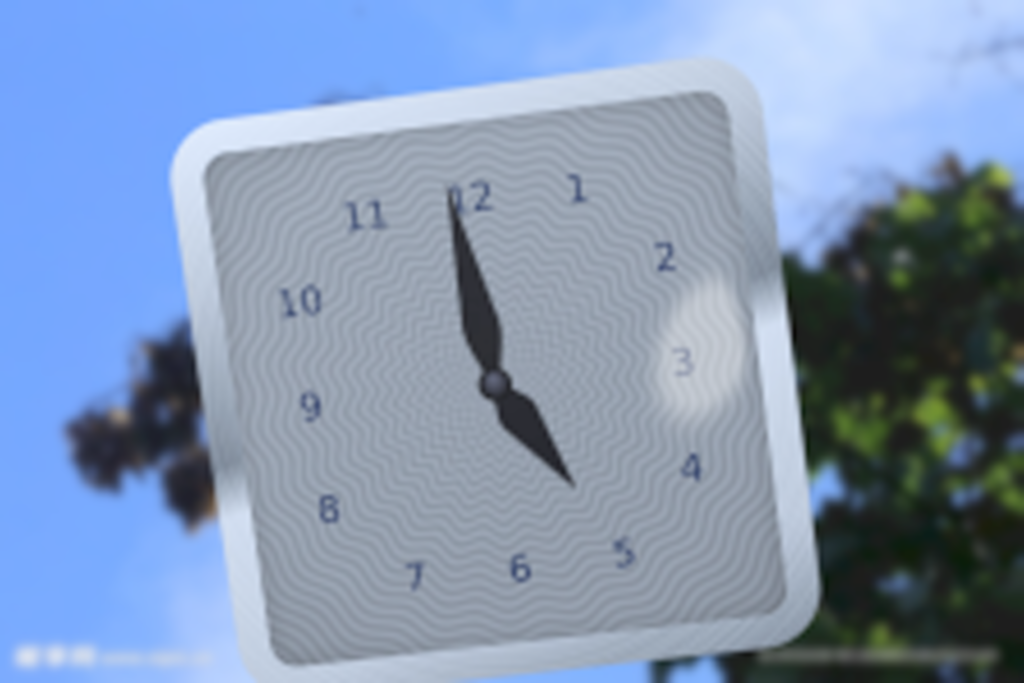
4:59
